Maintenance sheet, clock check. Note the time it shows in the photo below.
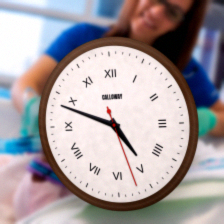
4:48:27
